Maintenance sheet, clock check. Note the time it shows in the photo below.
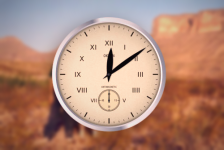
12:09
